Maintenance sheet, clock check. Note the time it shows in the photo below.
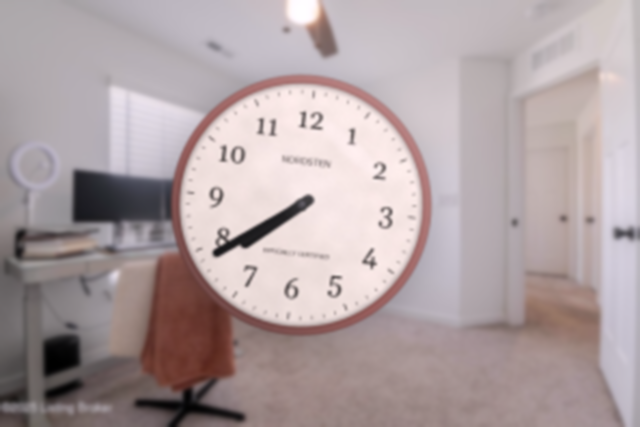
7:39
